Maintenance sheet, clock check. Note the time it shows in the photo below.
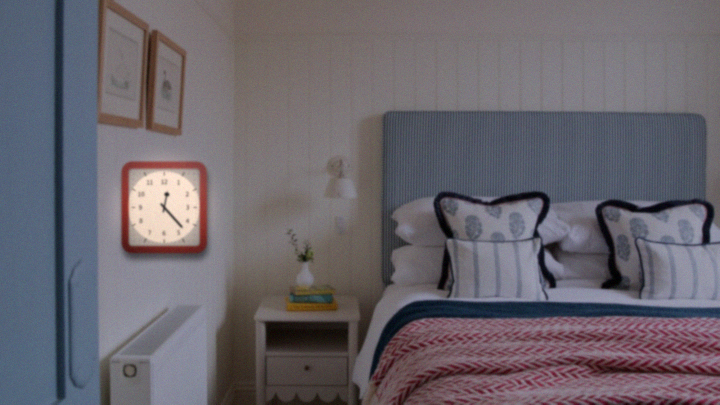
12:23
